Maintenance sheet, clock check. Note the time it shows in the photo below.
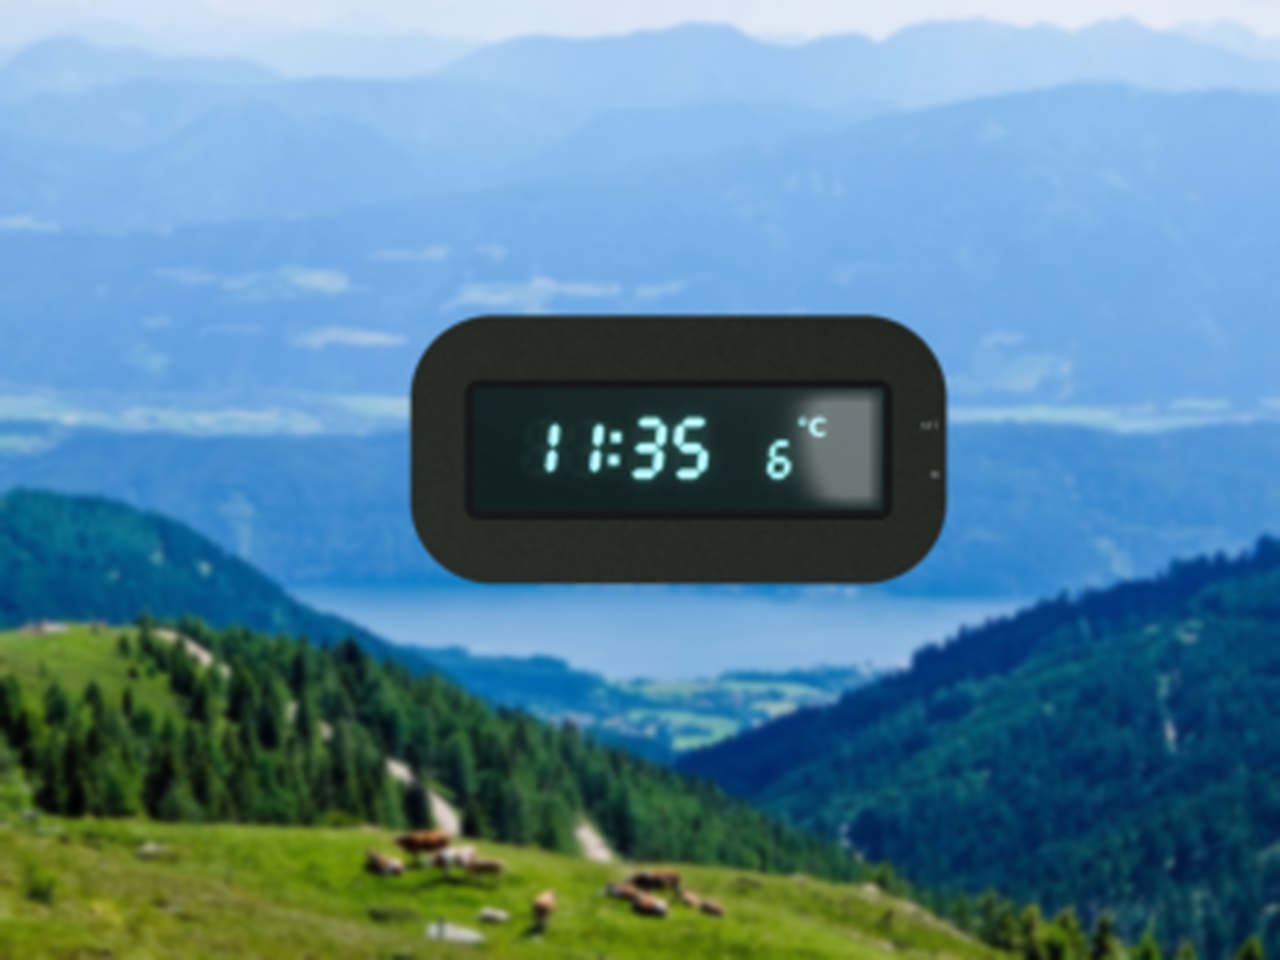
11:35
